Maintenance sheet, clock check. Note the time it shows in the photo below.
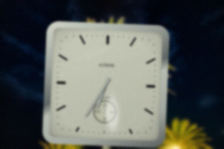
6:35
